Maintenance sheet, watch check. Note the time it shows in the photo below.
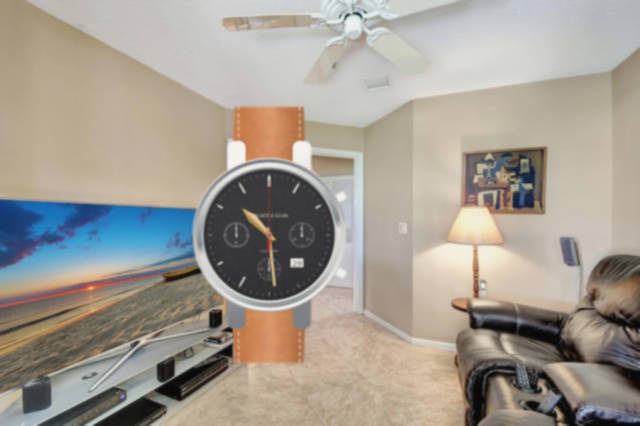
10:29
